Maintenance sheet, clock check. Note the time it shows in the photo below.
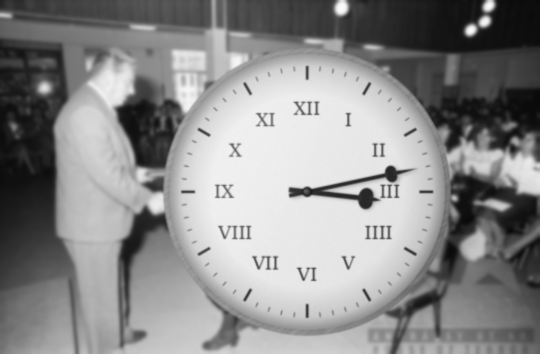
3:13
